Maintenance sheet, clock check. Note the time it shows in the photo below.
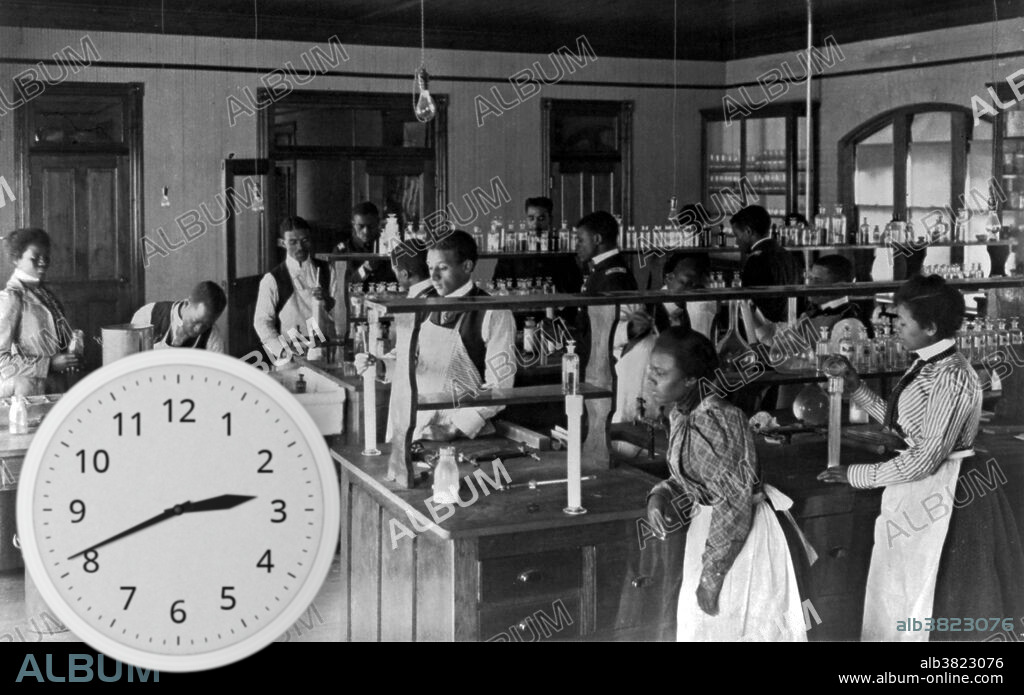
2:41
